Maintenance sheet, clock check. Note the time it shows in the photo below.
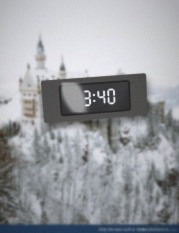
3:40
